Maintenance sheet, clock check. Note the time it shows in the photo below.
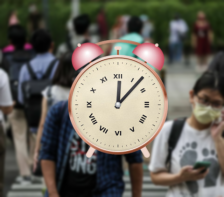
12:07
